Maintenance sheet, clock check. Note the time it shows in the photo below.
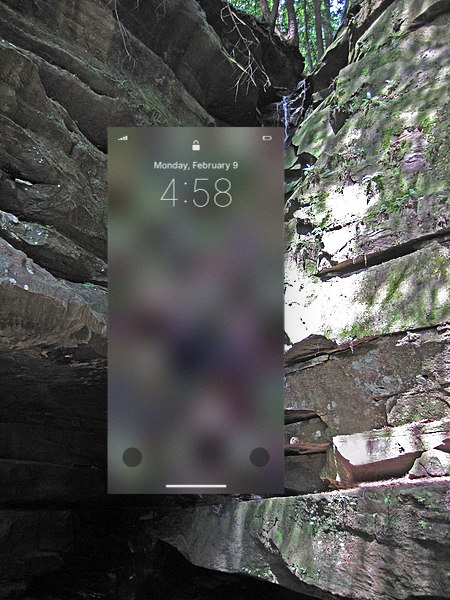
4:58
